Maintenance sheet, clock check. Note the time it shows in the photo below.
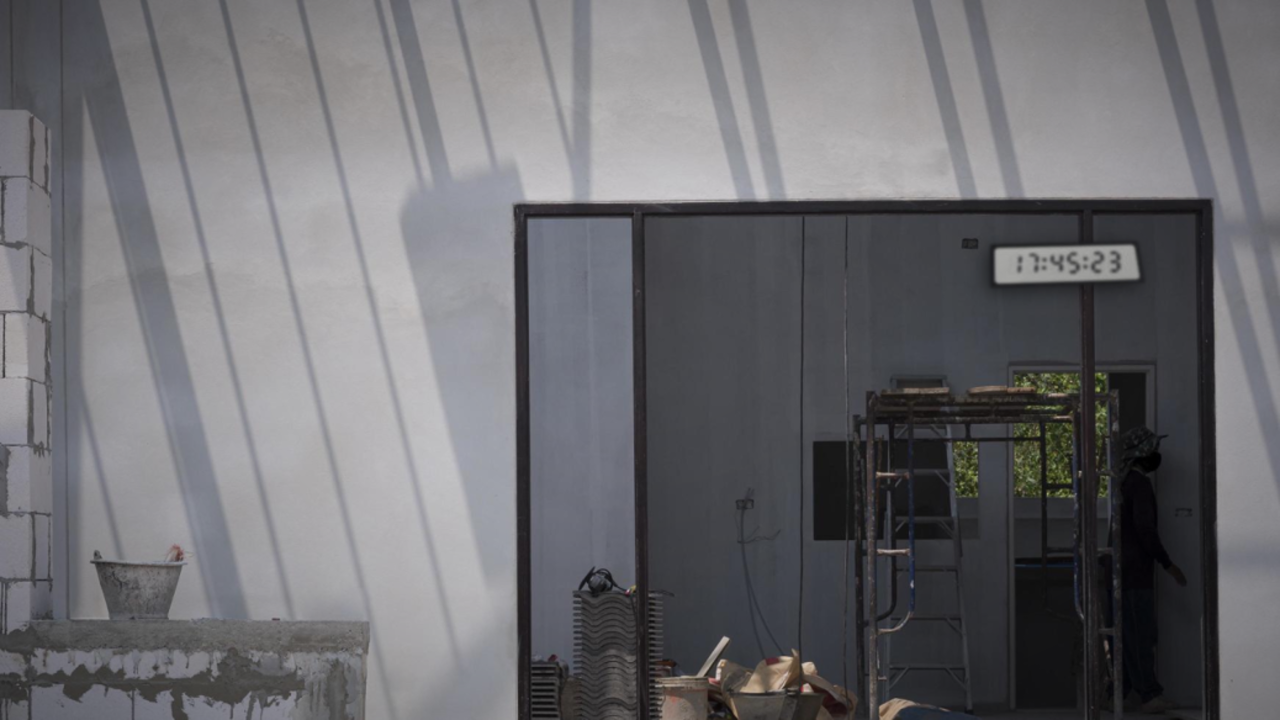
17:45:23
